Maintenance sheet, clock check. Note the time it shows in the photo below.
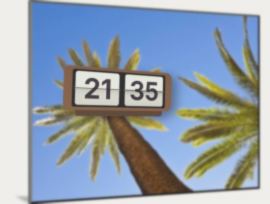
21:35
